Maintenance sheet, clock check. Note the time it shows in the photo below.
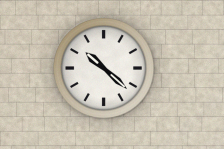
10:22
